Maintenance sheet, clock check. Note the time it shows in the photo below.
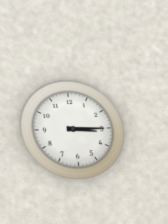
3:15
